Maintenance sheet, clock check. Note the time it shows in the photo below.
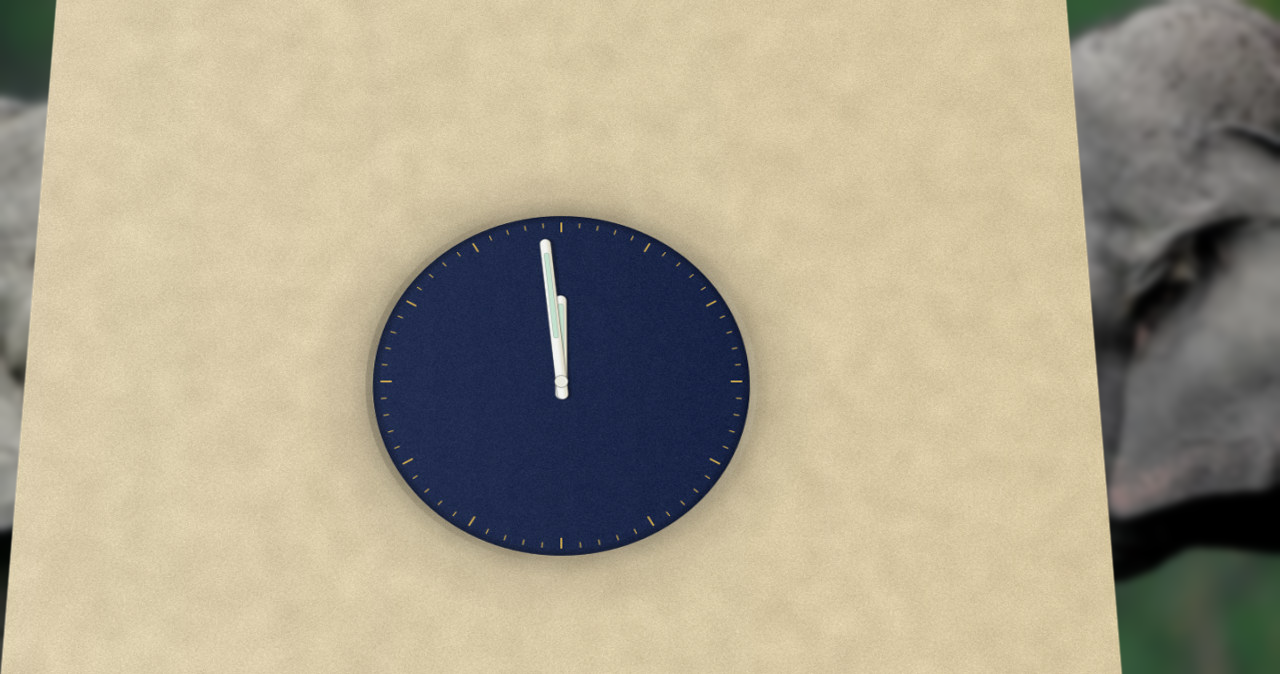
11:59
